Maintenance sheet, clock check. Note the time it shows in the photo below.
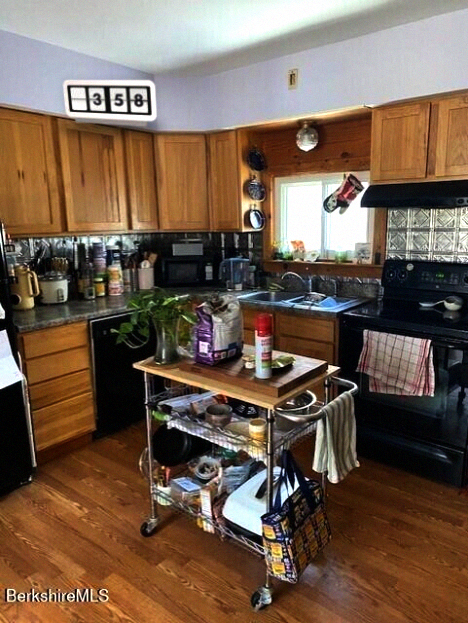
3:58
